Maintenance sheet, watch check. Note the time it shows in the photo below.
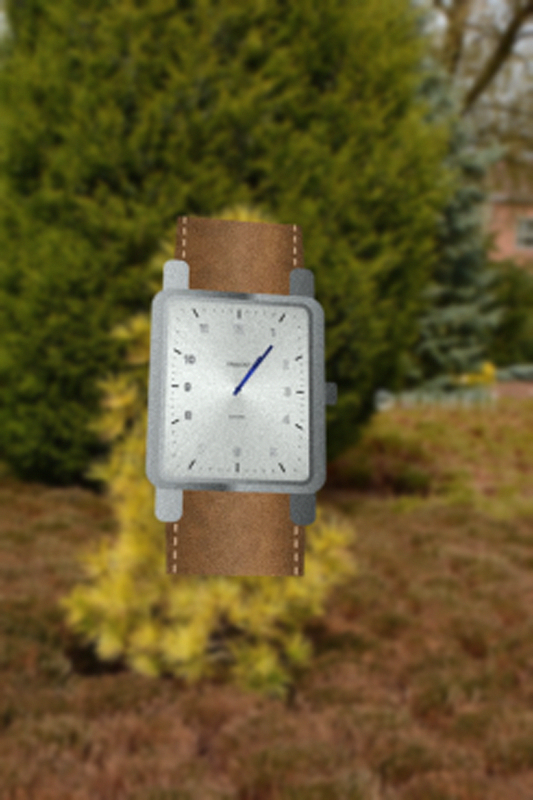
1:06
